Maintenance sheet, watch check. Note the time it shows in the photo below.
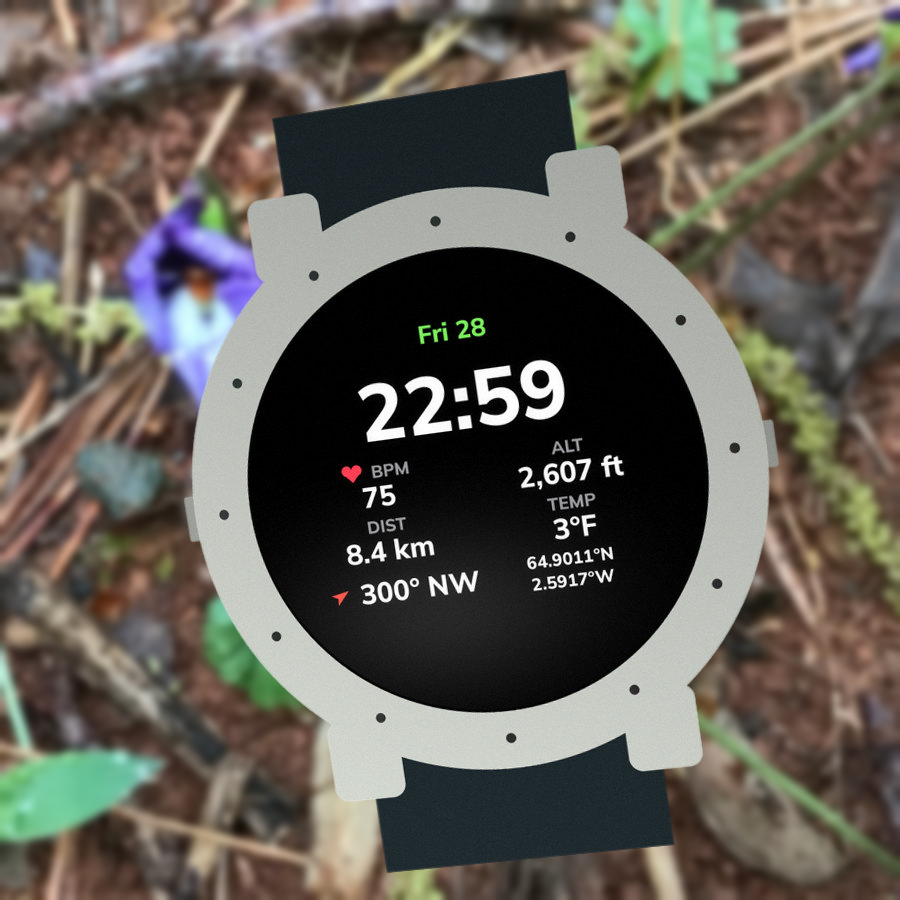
22:59
